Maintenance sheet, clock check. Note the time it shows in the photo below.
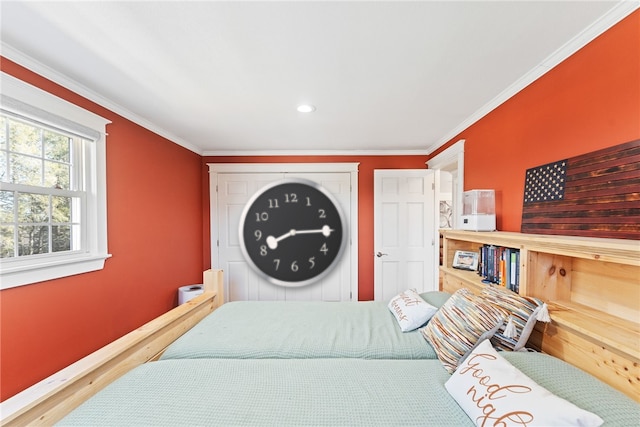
8:15
